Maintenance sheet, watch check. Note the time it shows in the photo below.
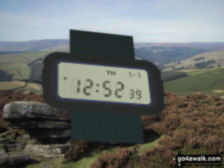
12:52:39
